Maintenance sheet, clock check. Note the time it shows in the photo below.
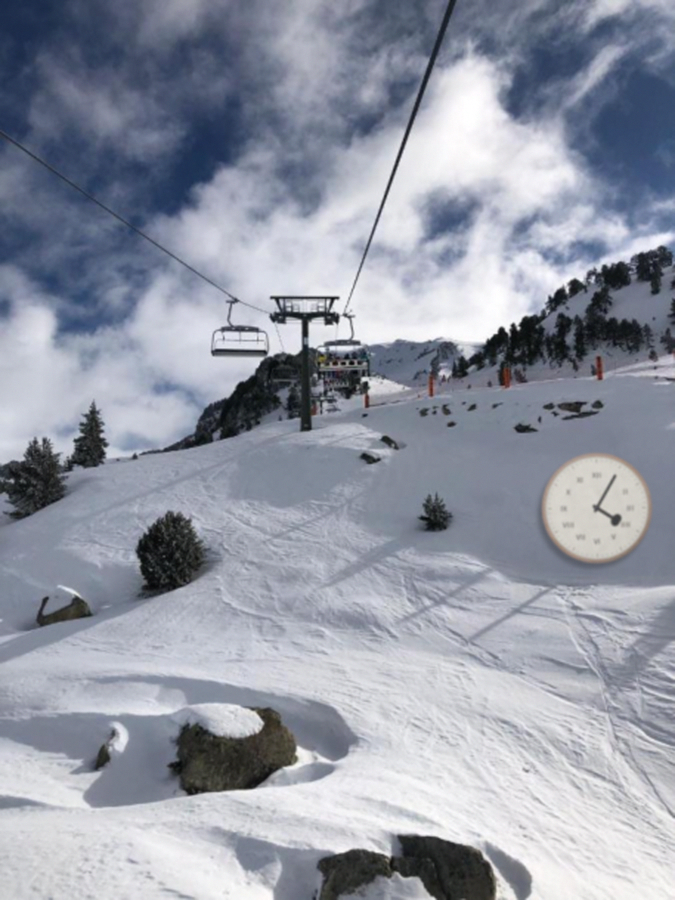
4:05
